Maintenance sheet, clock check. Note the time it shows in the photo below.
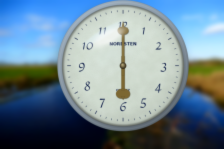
6:00
